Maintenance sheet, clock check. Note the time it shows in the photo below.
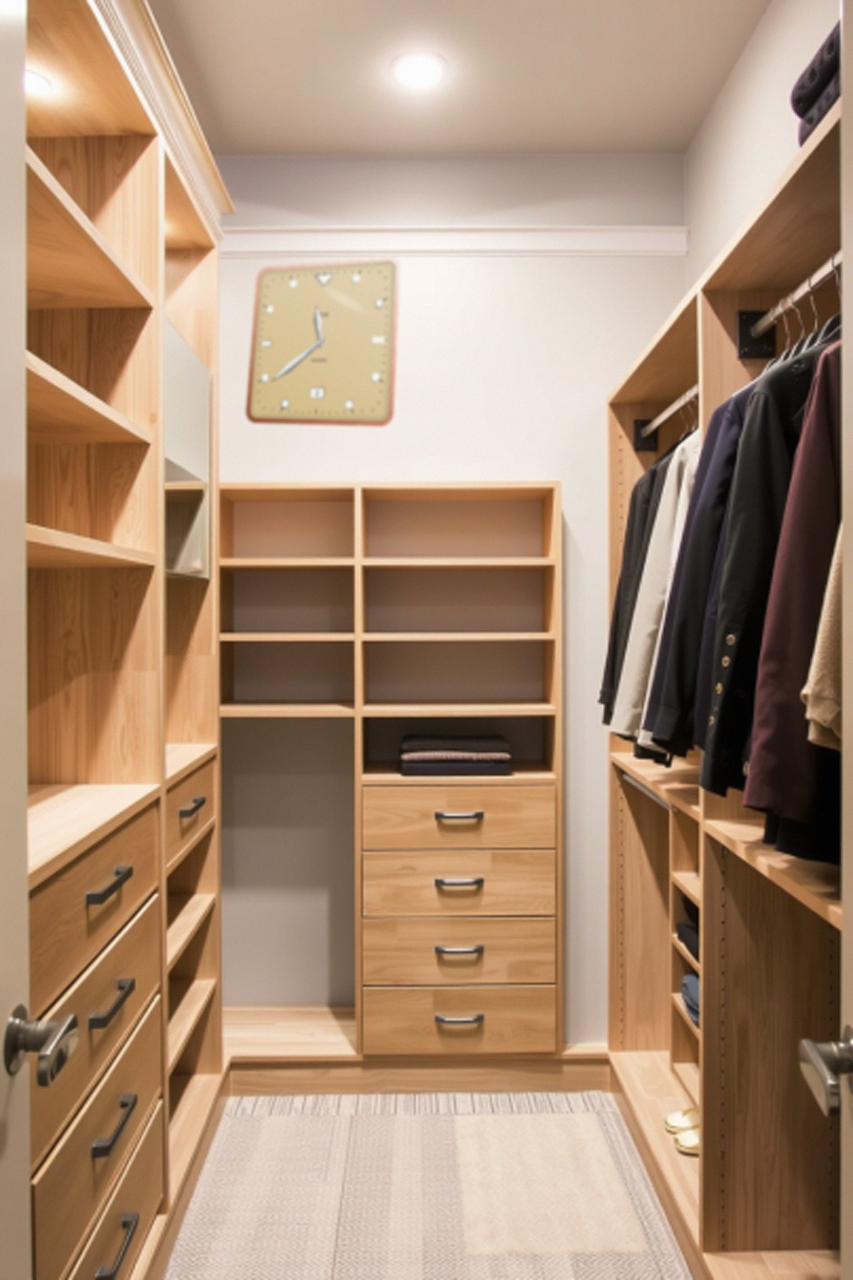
11:39
